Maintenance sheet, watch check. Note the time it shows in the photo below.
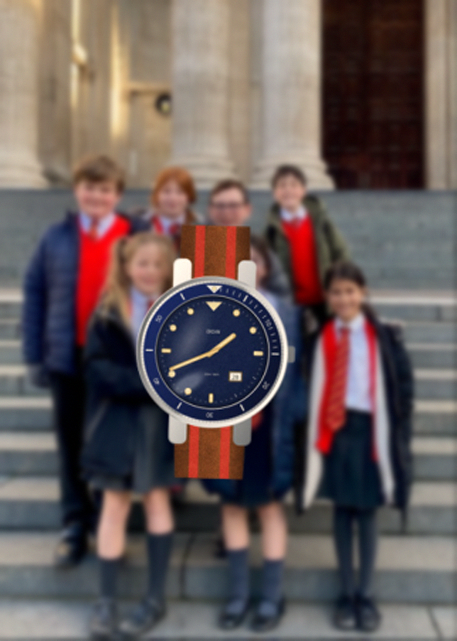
1:41
